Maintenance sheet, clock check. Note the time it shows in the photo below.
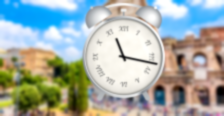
11:17
